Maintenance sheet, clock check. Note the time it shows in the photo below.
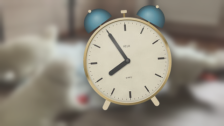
7:55
